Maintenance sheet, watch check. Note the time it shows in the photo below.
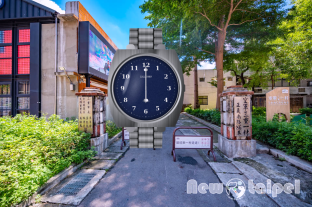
6:00
